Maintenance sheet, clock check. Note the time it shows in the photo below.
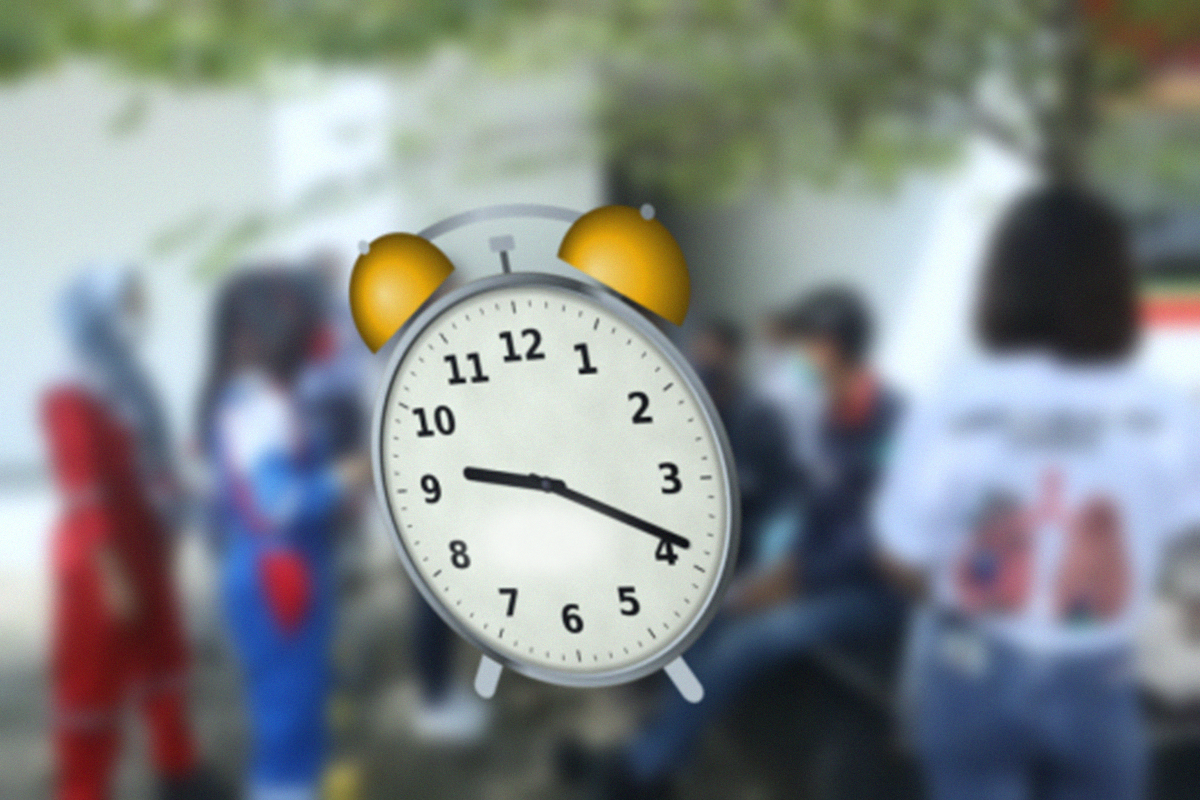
9:19
